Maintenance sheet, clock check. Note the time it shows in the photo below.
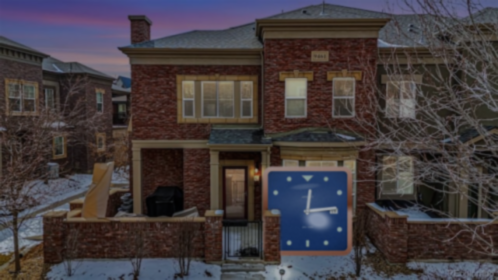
12:14
